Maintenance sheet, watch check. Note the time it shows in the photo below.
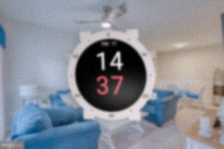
14:37
